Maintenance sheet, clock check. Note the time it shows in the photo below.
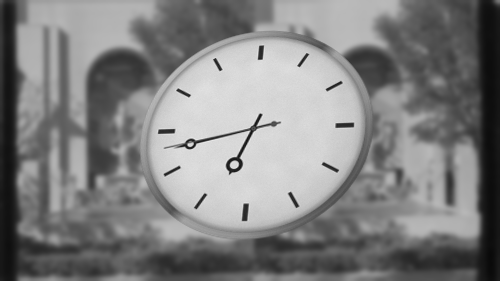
6:42:43
